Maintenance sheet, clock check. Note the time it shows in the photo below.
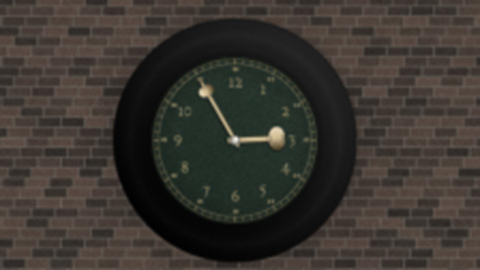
2:55
